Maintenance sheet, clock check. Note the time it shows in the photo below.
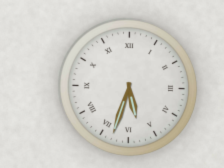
5:33
